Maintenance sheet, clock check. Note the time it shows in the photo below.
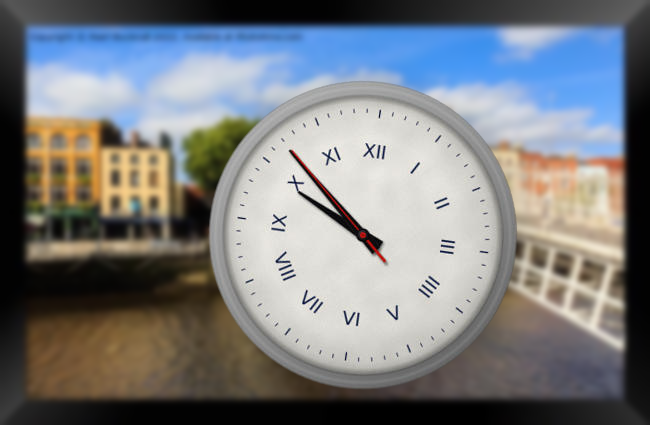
9:51:52
